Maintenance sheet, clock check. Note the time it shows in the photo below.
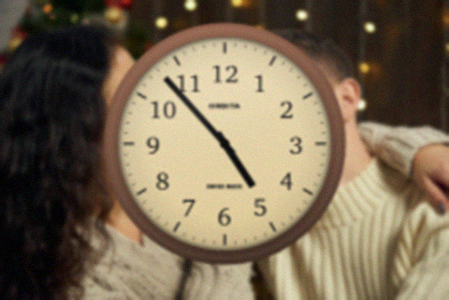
4:53
